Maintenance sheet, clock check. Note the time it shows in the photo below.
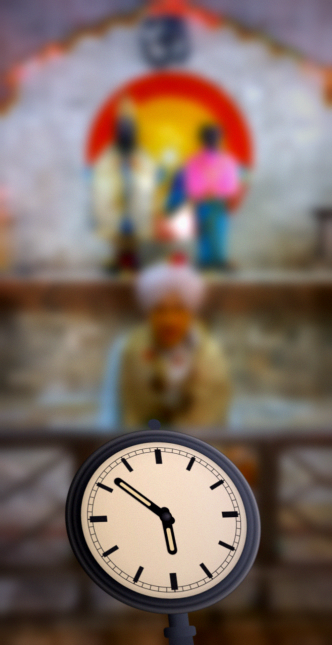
5:52
